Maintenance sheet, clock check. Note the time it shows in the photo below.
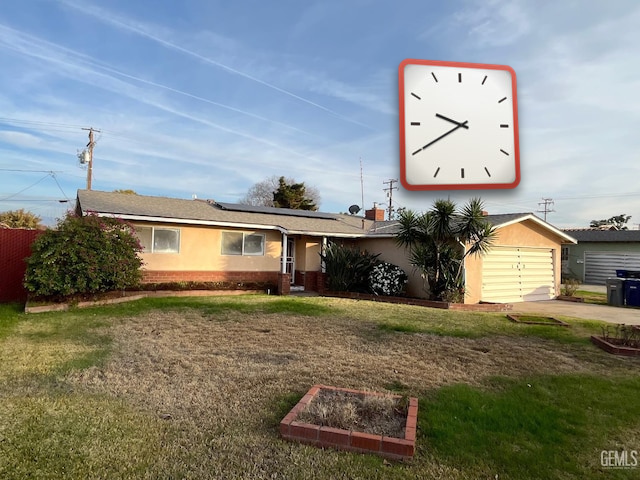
9:40
